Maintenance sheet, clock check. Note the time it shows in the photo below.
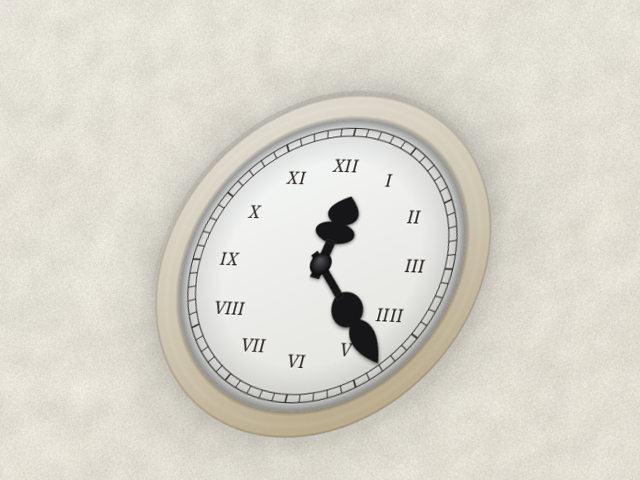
12:23
